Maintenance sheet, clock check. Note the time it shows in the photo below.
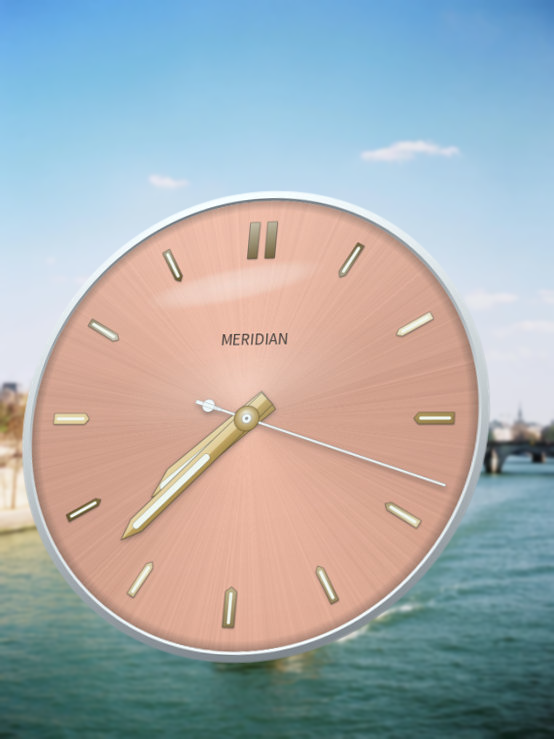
7:37:18
